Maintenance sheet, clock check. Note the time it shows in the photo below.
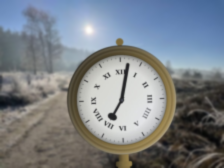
7:02
